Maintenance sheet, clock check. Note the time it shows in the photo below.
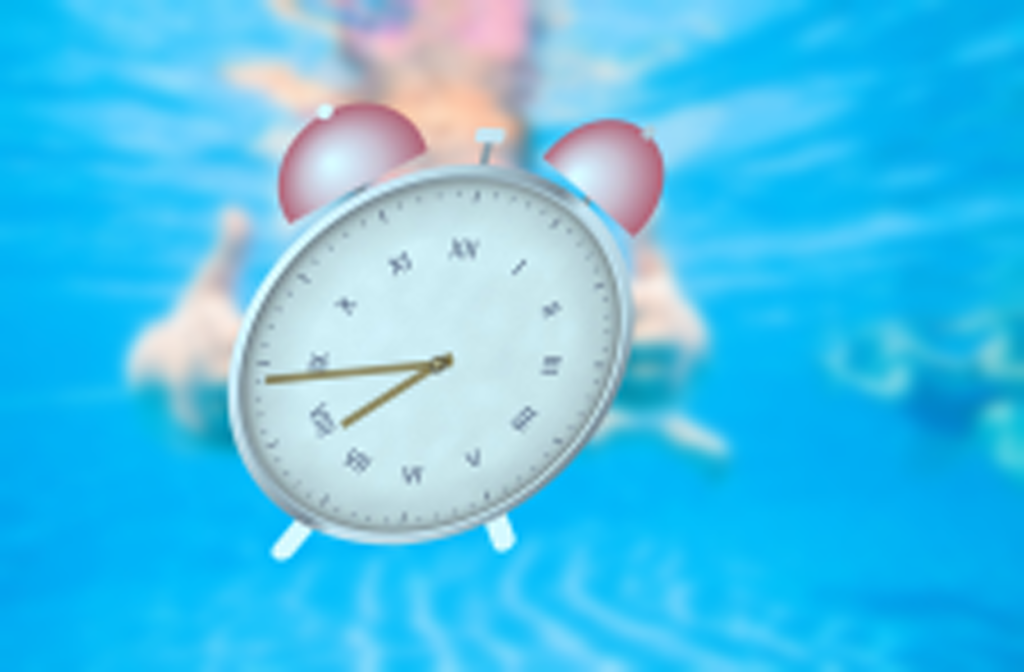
7:44
